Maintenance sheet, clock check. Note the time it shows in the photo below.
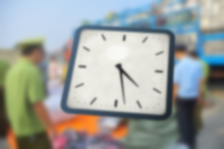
4:28
